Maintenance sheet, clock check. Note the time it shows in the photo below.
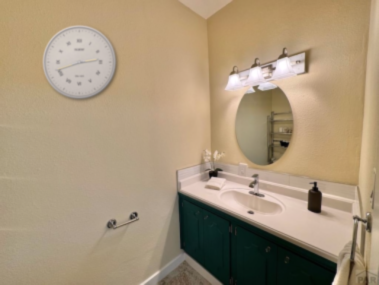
2:42
